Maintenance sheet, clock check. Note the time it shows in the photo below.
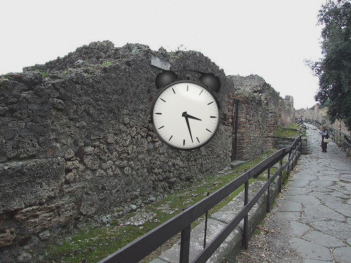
3:27
